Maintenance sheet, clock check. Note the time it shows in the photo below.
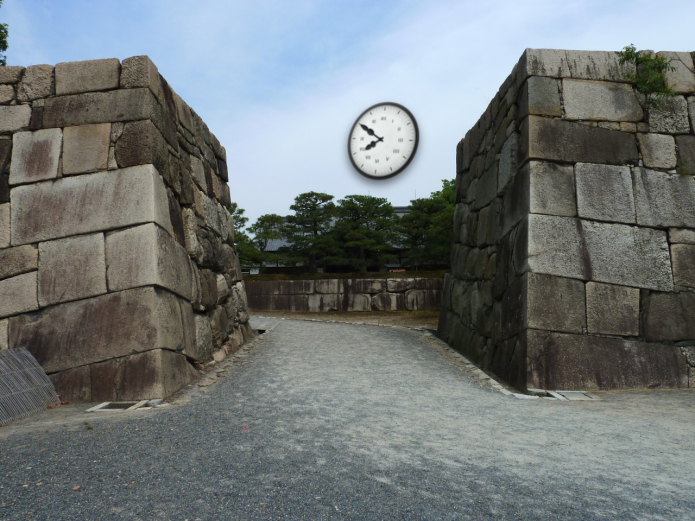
7:50
